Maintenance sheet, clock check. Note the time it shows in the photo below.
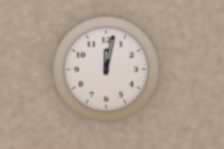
12:02
